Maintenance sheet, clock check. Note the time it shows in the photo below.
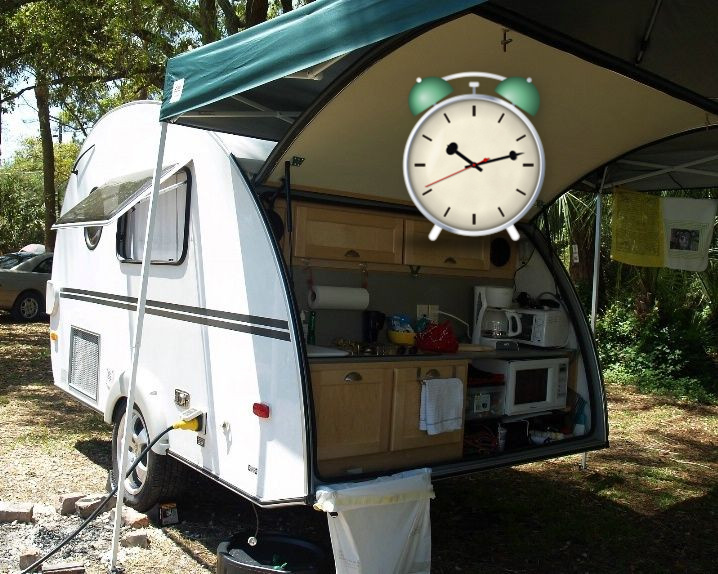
10:12:41
